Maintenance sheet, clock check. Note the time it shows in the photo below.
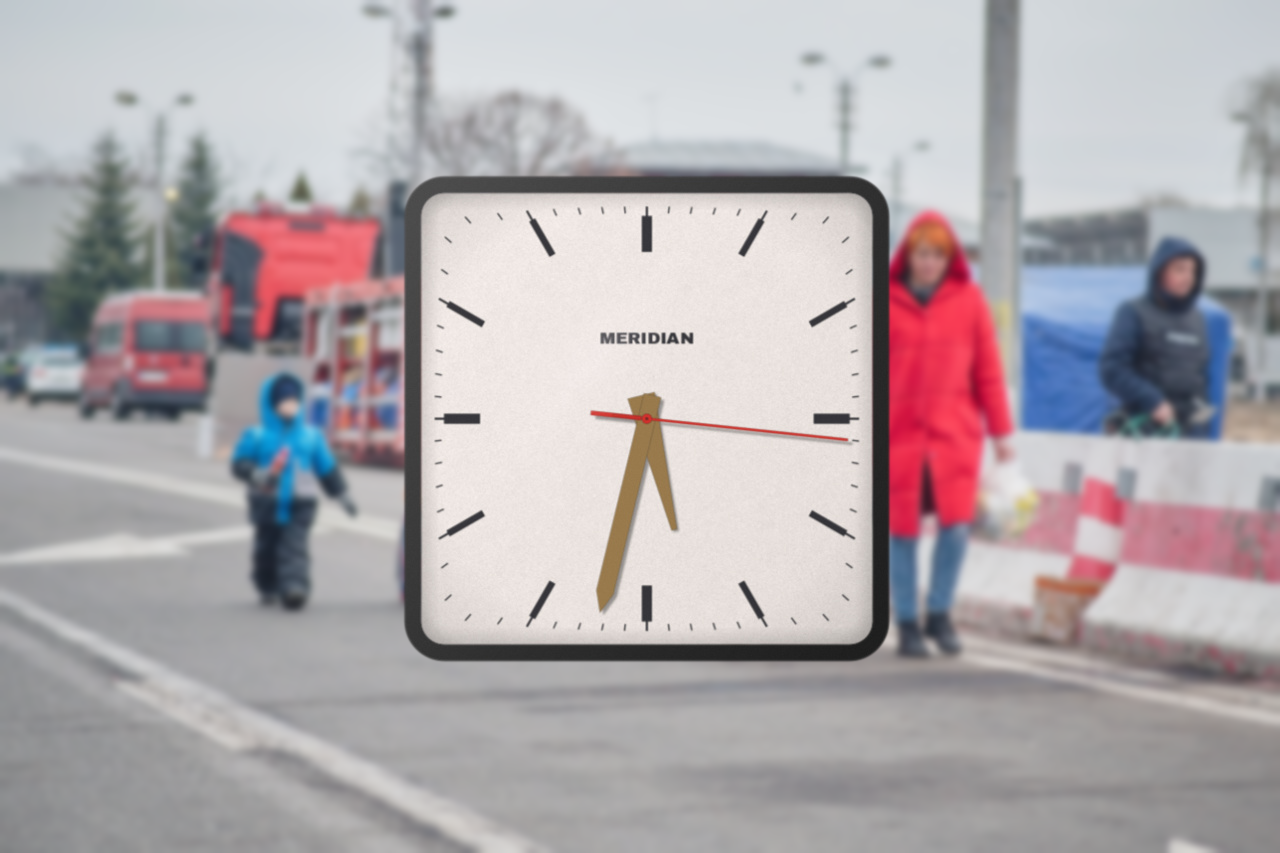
5:32:16
